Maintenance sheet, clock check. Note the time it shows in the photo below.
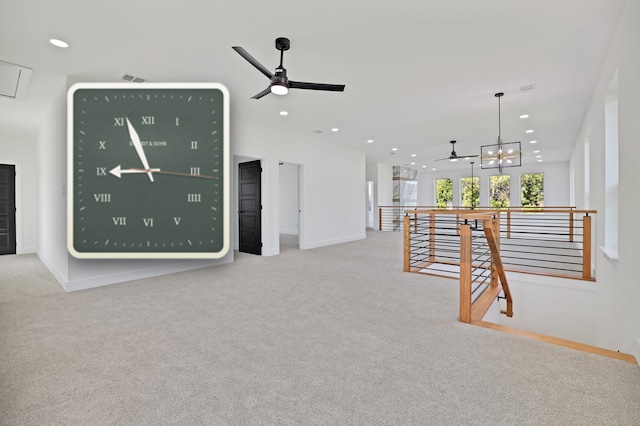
8:56:16
